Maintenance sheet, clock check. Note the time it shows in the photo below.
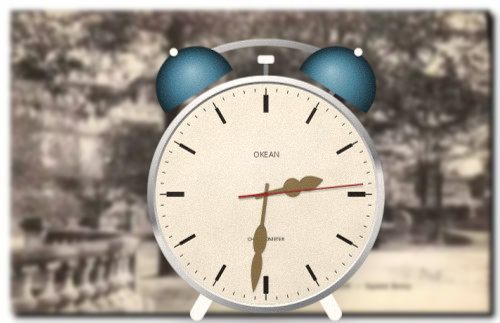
2:31:14
